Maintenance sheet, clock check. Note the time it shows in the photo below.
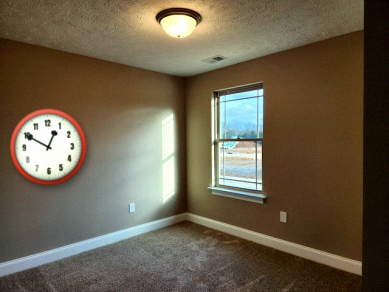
12:50
